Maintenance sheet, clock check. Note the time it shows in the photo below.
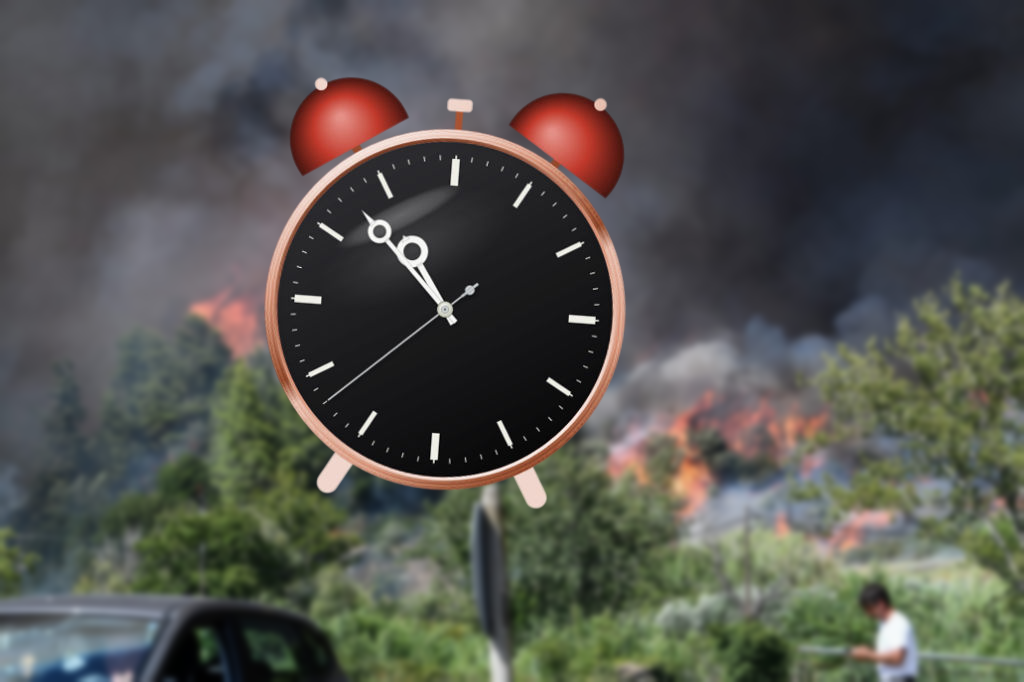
10:52:38
